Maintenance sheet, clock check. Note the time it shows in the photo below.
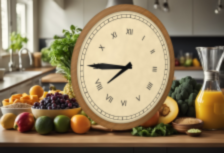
7:45
